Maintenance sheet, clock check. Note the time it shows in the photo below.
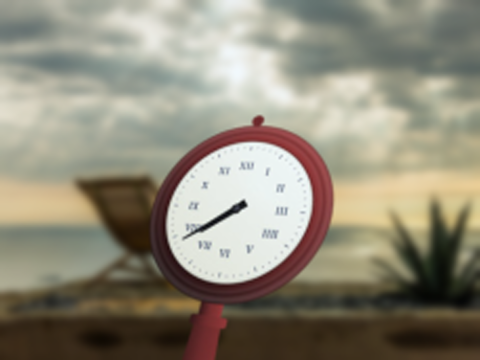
7:39
